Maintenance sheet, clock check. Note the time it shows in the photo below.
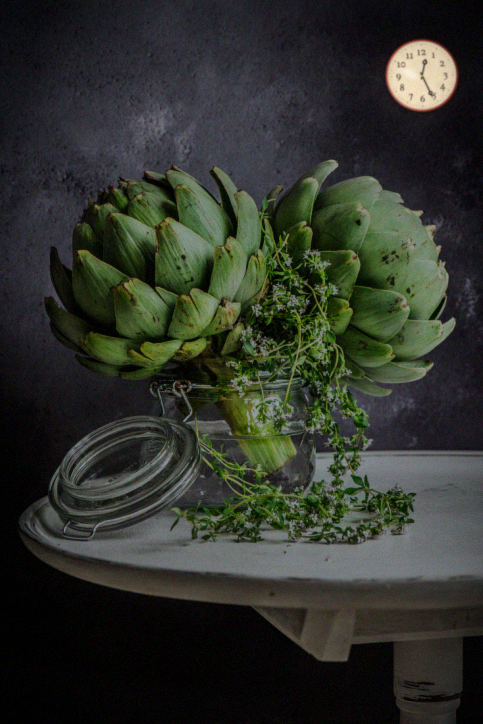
12:26
